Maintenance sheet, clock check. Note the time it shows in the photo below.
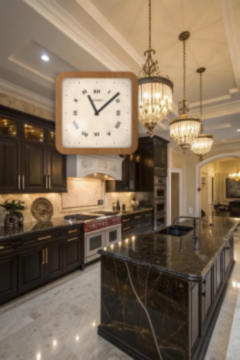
11:08
